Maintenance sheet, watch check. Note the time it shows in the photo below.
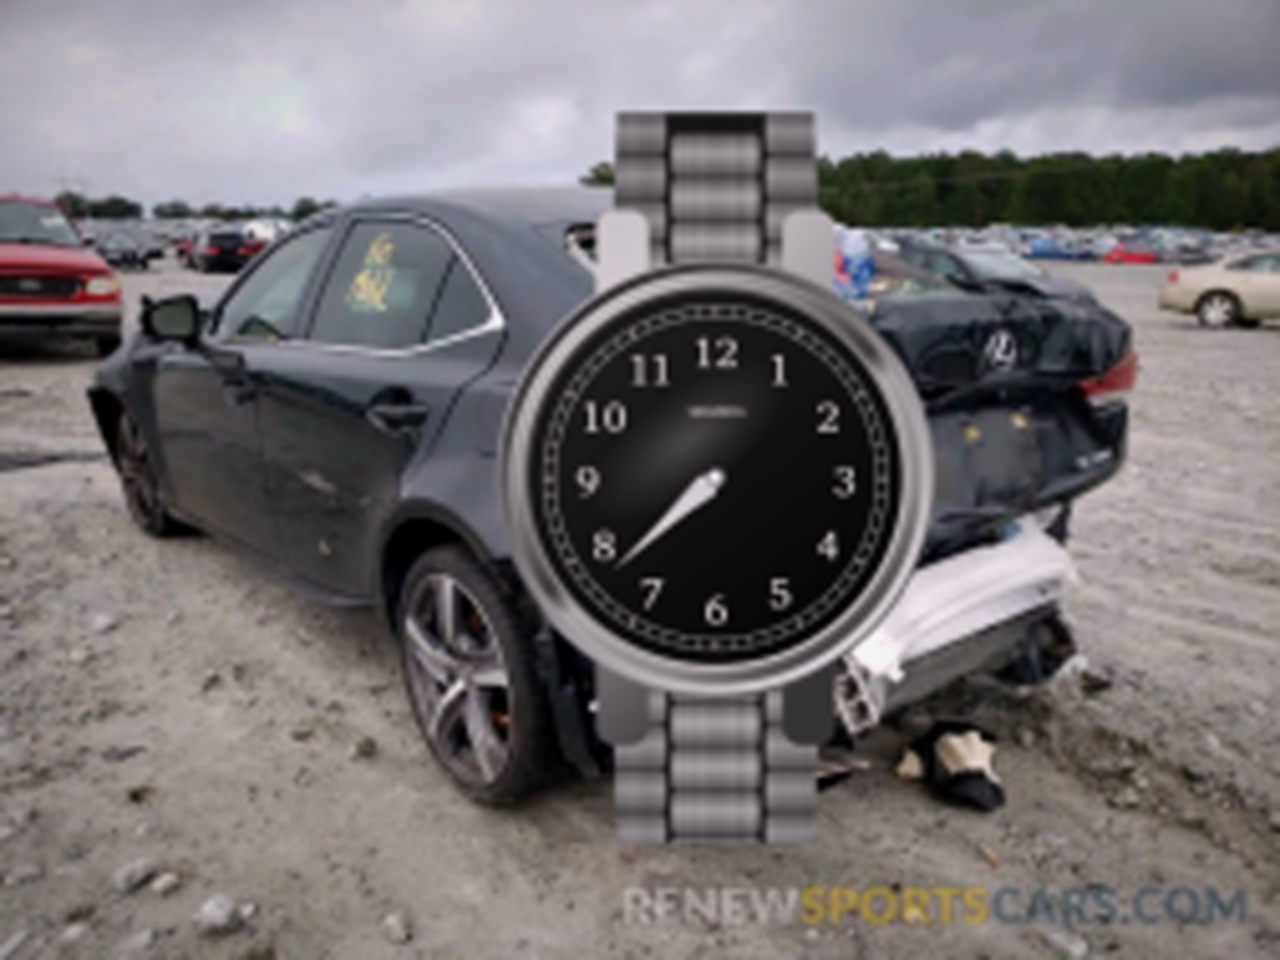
7:38
